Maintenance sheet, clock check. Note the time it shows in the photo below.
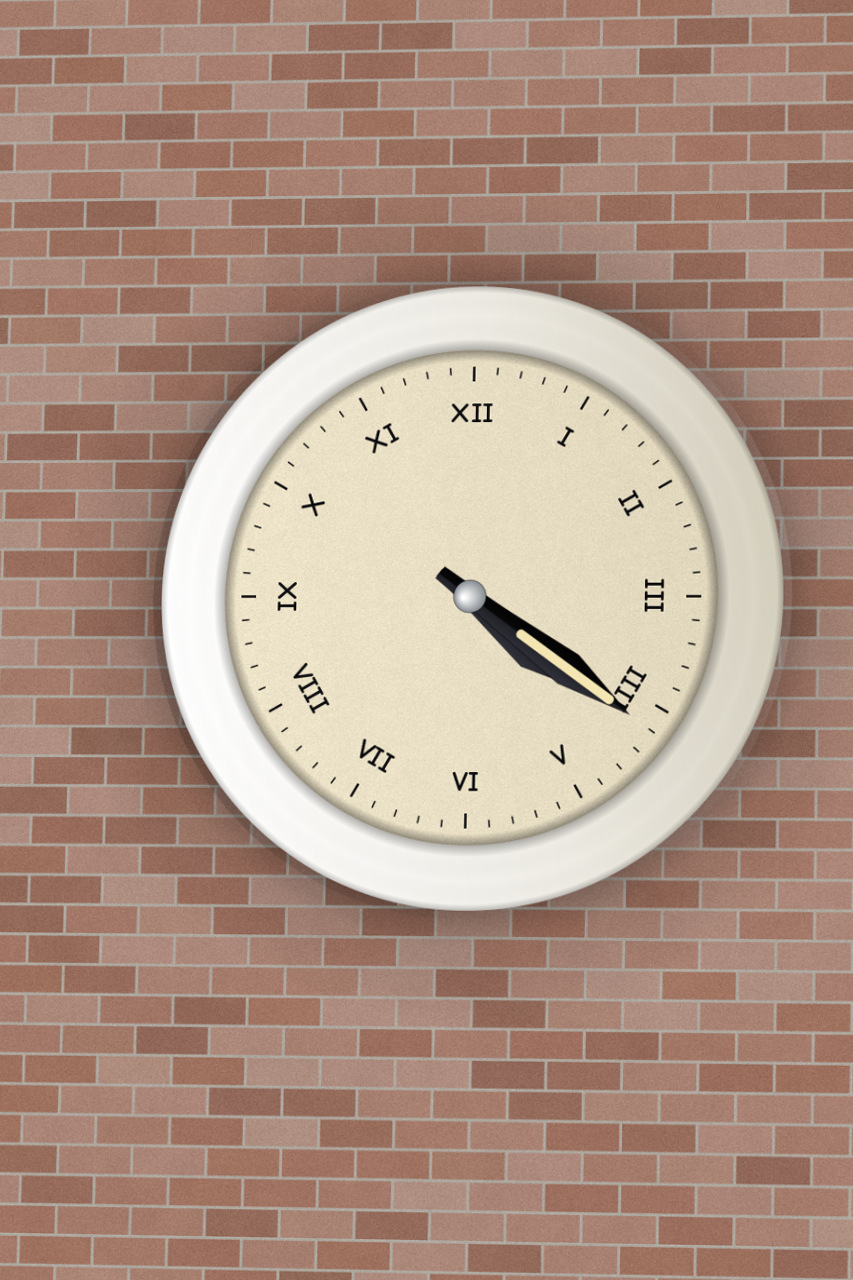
4:21
